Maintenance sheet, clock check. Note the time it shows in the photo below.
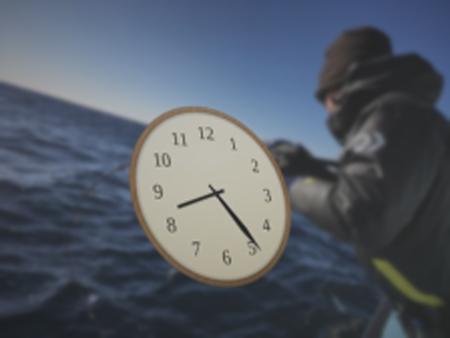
8:24
